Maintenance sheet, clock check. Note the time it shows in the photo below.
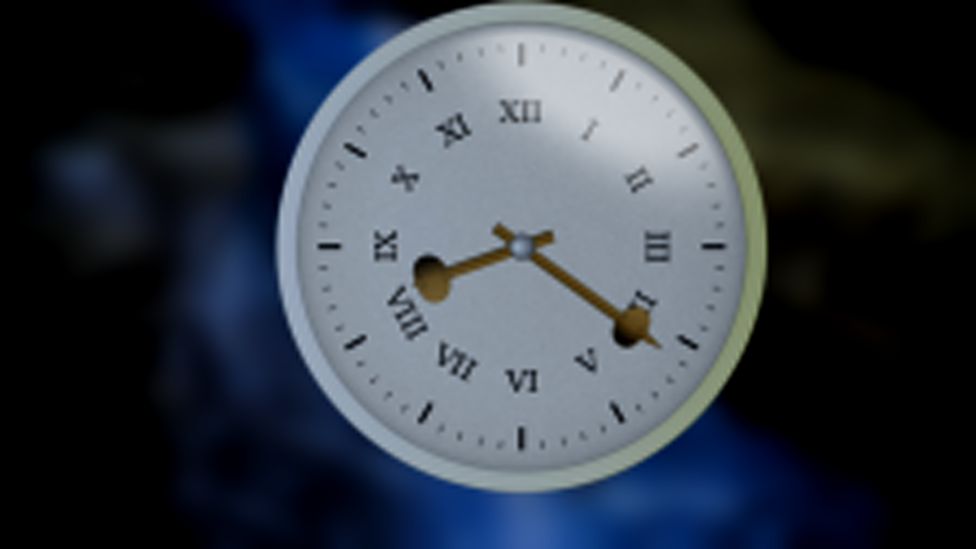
8:21
